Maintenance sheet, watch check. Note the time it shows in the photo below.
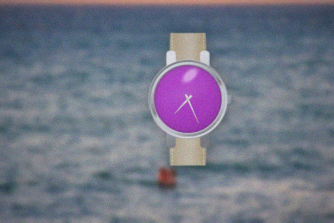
7:26
